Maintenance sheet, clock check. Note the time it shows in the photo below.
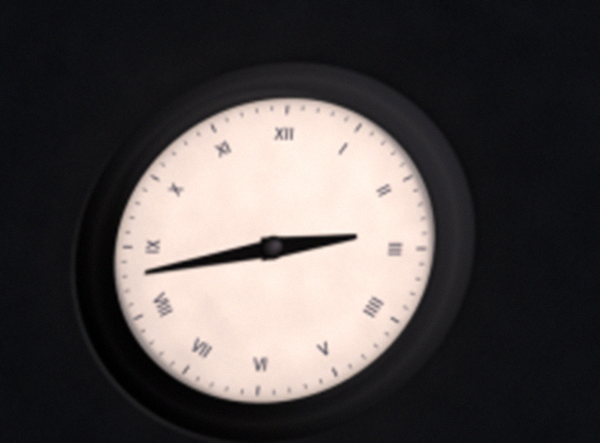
2:43
